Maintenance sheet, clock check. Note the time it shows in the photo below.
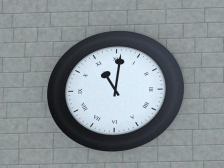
11:01
